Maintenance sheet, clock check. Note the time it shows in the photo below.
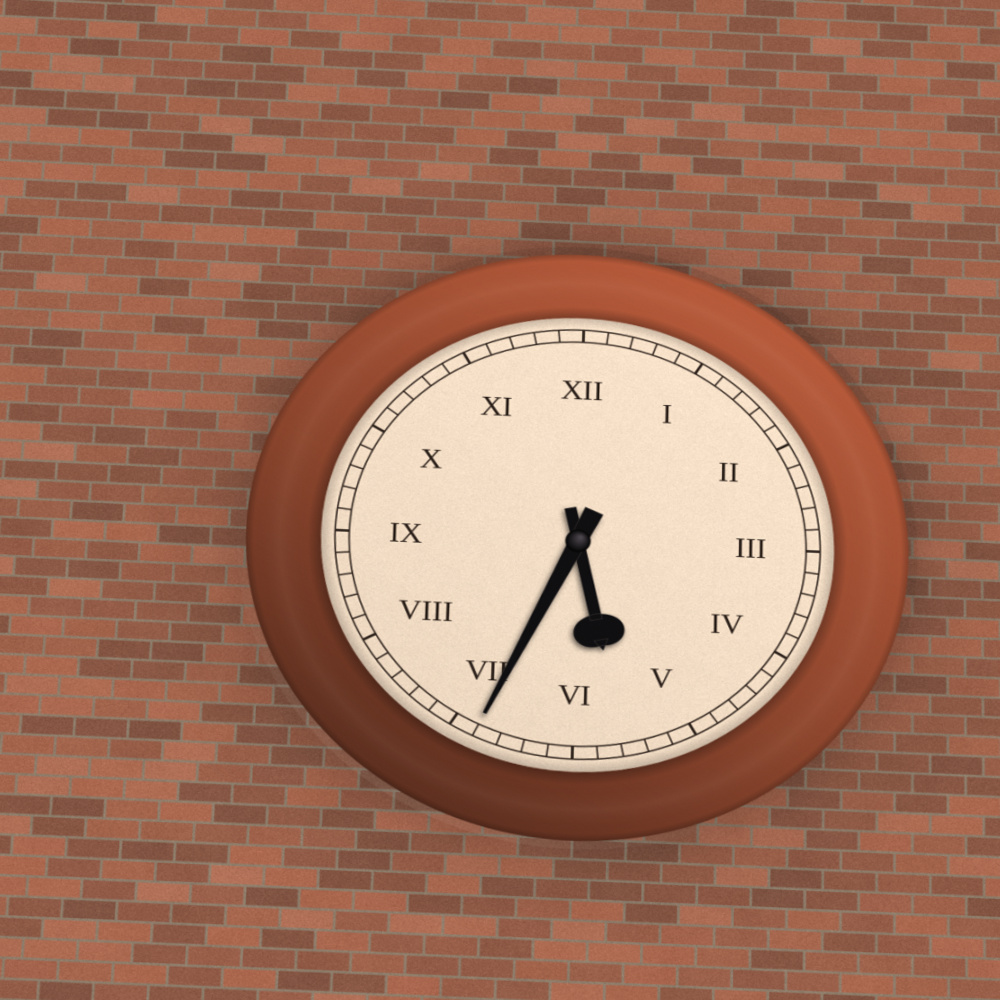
5:34
